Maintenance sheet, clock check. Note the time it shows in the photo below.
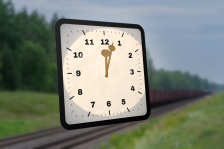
12:03
